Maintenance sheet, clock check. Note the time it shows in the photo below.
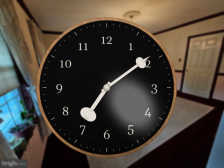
7:09
